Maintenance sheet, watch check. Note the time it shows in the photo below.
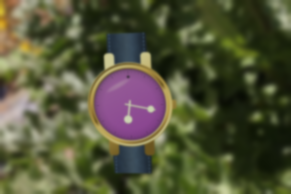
6:17
